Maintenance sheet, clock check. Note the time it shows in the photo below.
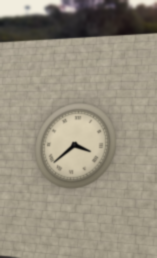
3:38
